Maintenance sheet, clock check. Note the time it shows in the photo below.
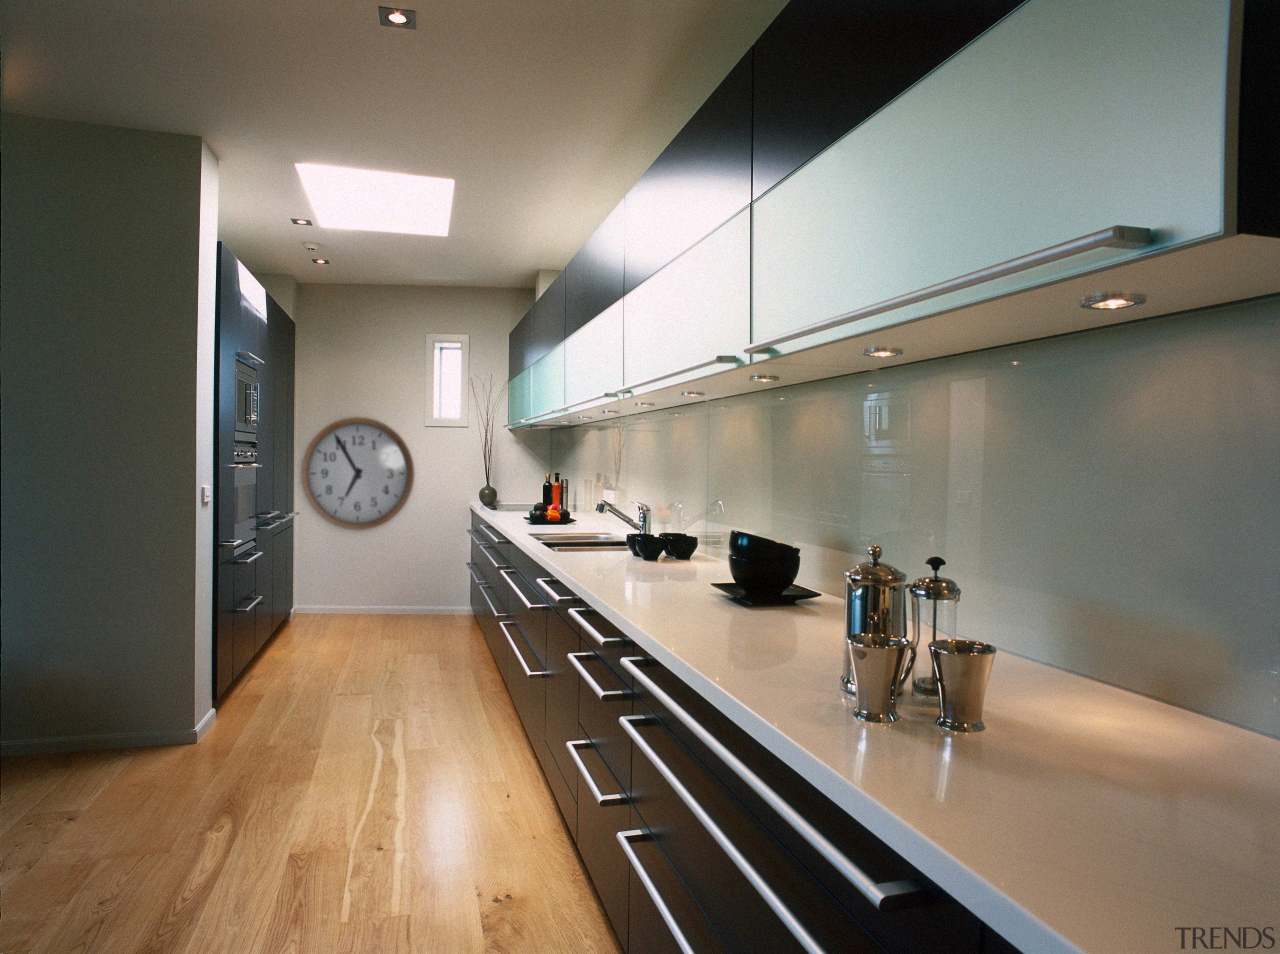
6:55
